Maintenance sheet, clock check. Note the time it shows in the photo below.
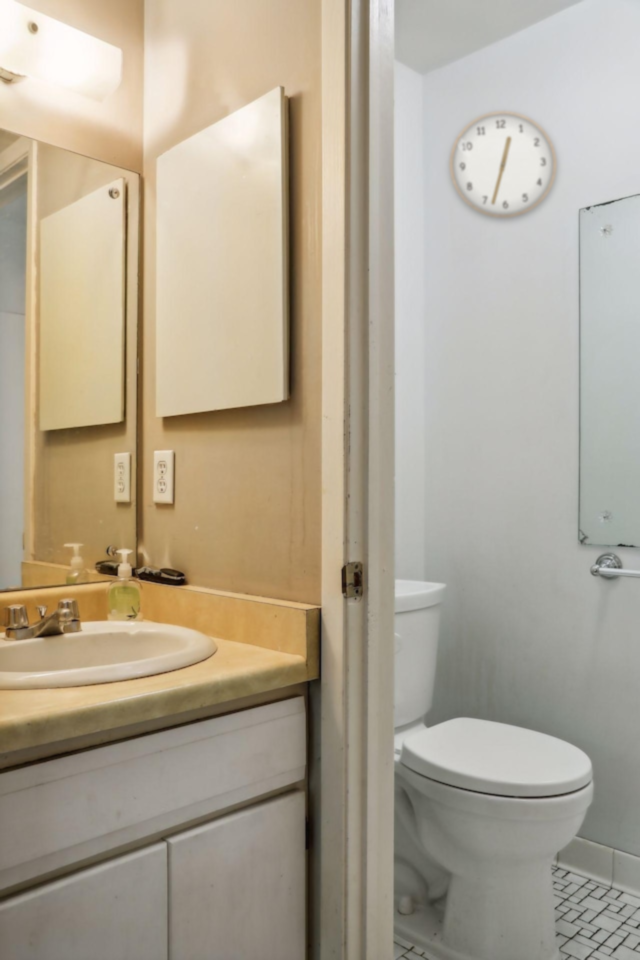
12:33
